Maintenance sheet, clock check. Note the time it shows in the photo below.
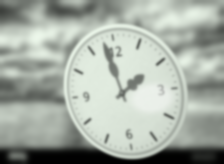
1:58
